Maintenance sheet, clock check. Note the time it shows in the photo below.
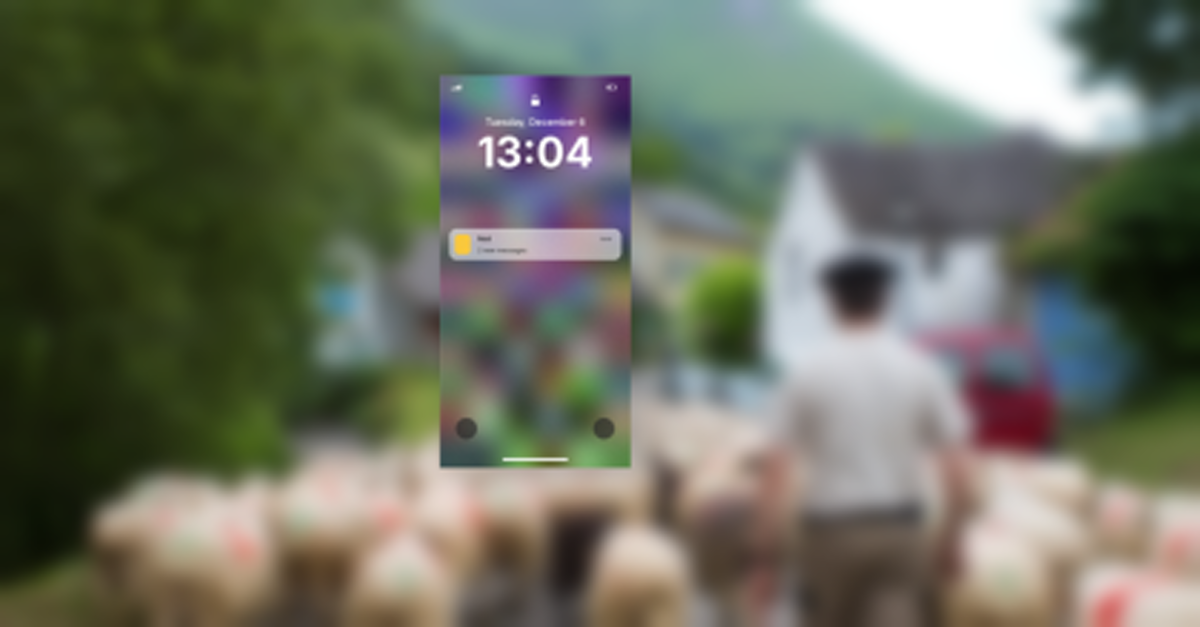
13:04
